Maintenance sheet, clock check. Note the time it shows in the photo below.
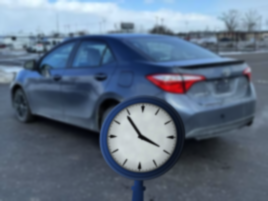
3:54
